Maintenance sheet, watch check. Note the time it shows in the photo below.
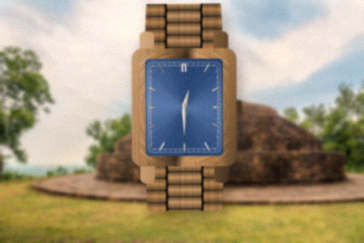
12:30
